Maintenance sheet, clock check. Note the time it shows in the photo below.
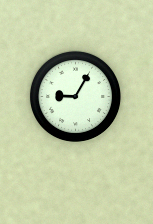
9:05
